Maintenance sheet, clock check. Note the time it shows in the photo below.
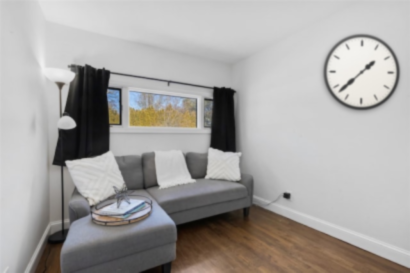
1:38
